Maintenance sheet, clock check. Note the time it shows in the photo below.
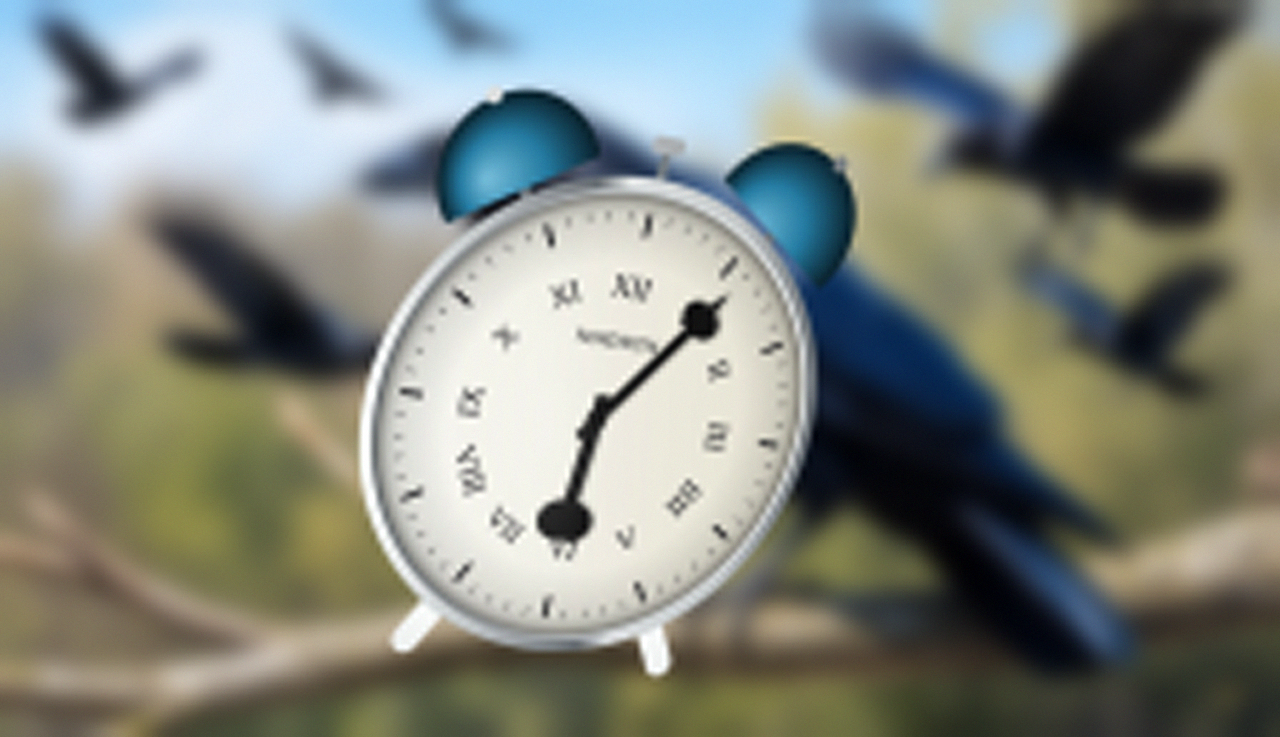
6:06
